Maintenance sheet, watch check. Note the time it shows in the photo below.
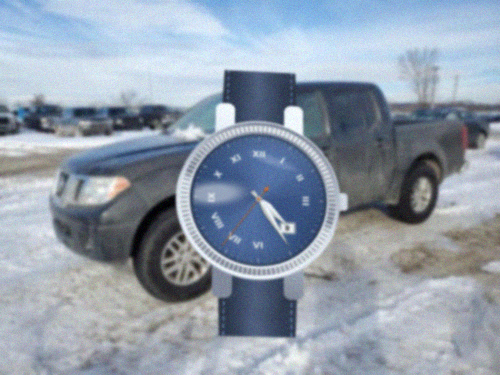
4:24:36
